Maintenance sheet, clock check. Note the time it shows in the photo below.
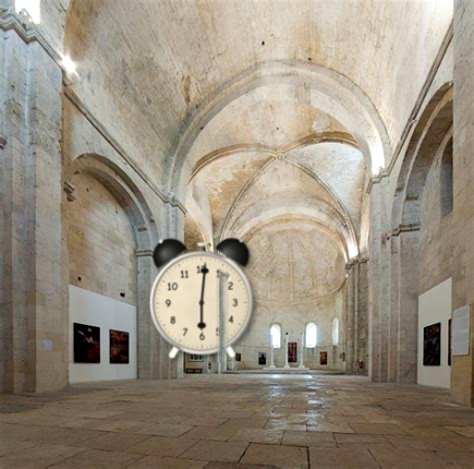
6:01
